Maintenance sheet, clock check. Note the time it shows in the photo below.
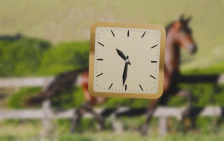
10:31
